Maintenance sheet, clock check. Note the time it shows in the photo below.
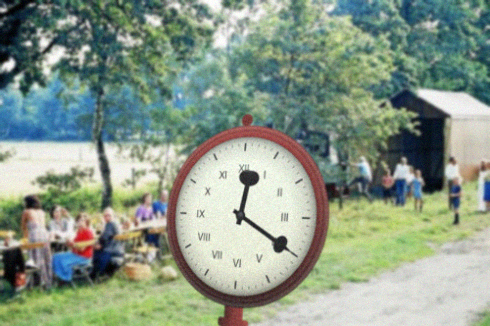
12:20
